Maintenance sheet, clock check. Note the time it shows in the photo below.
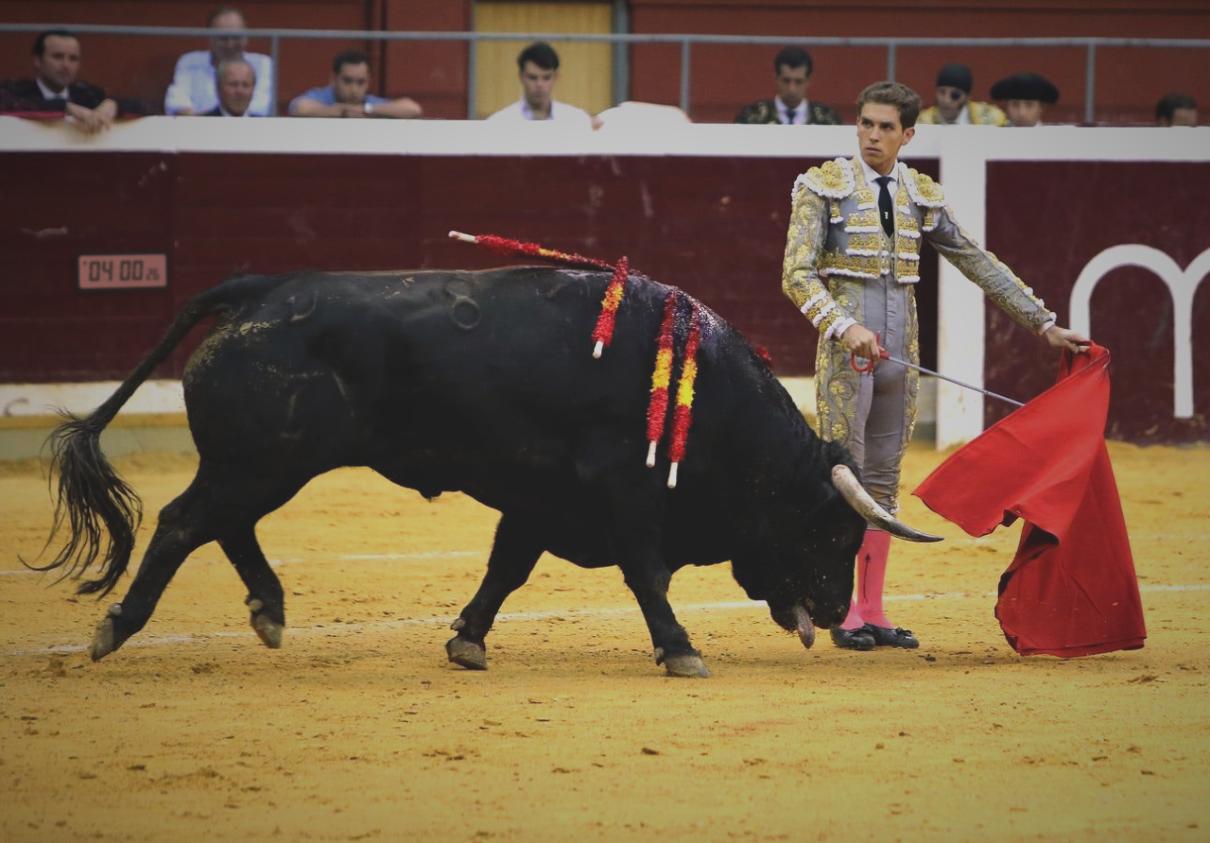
4:00
